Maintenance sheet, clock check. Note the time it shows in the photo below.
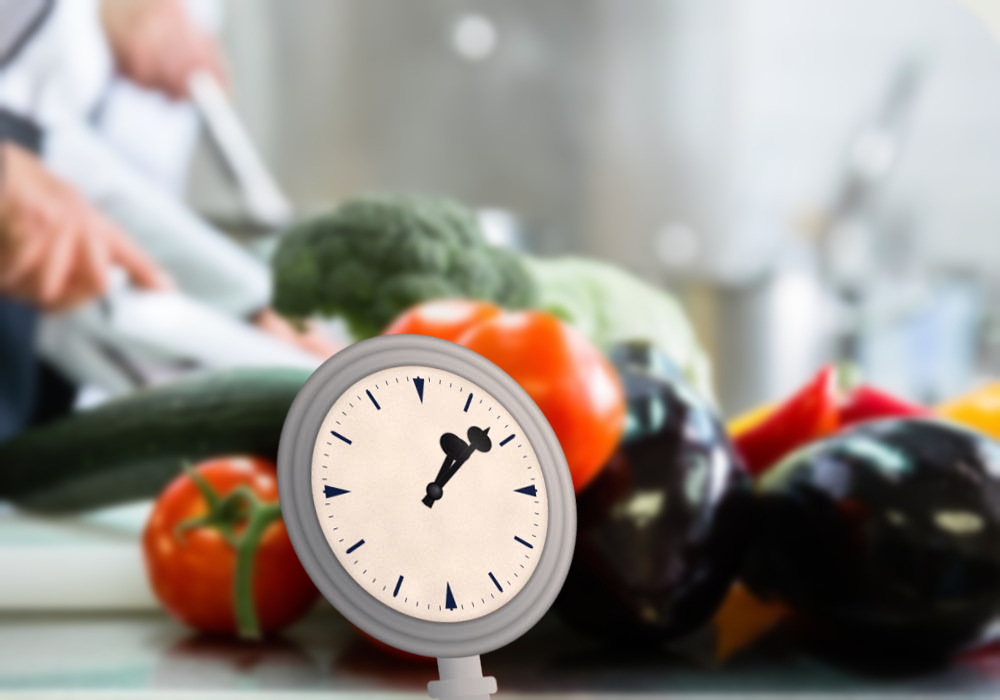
1:08
